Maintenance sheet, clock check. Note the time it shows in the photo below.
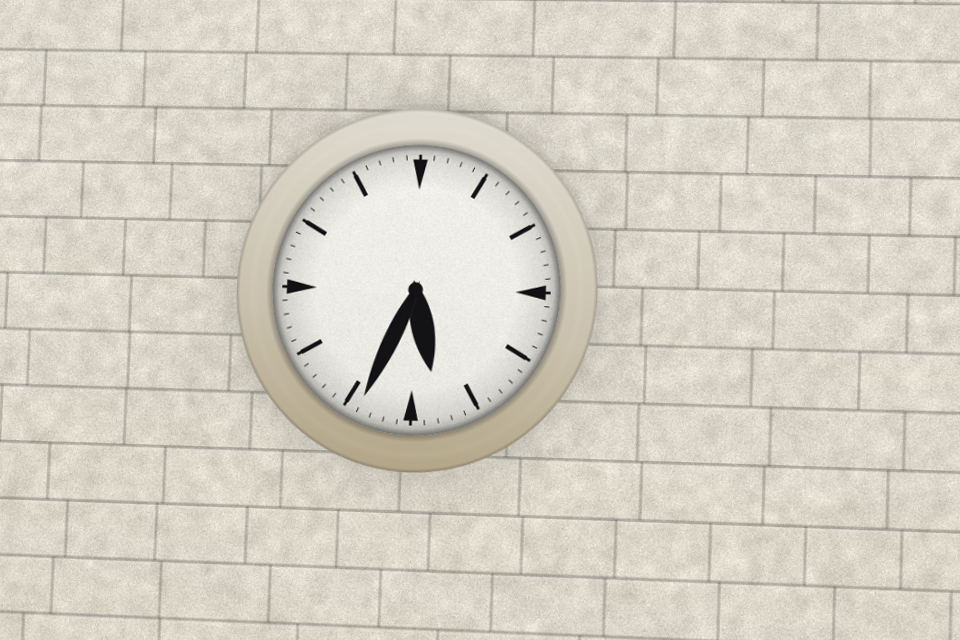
5:34
